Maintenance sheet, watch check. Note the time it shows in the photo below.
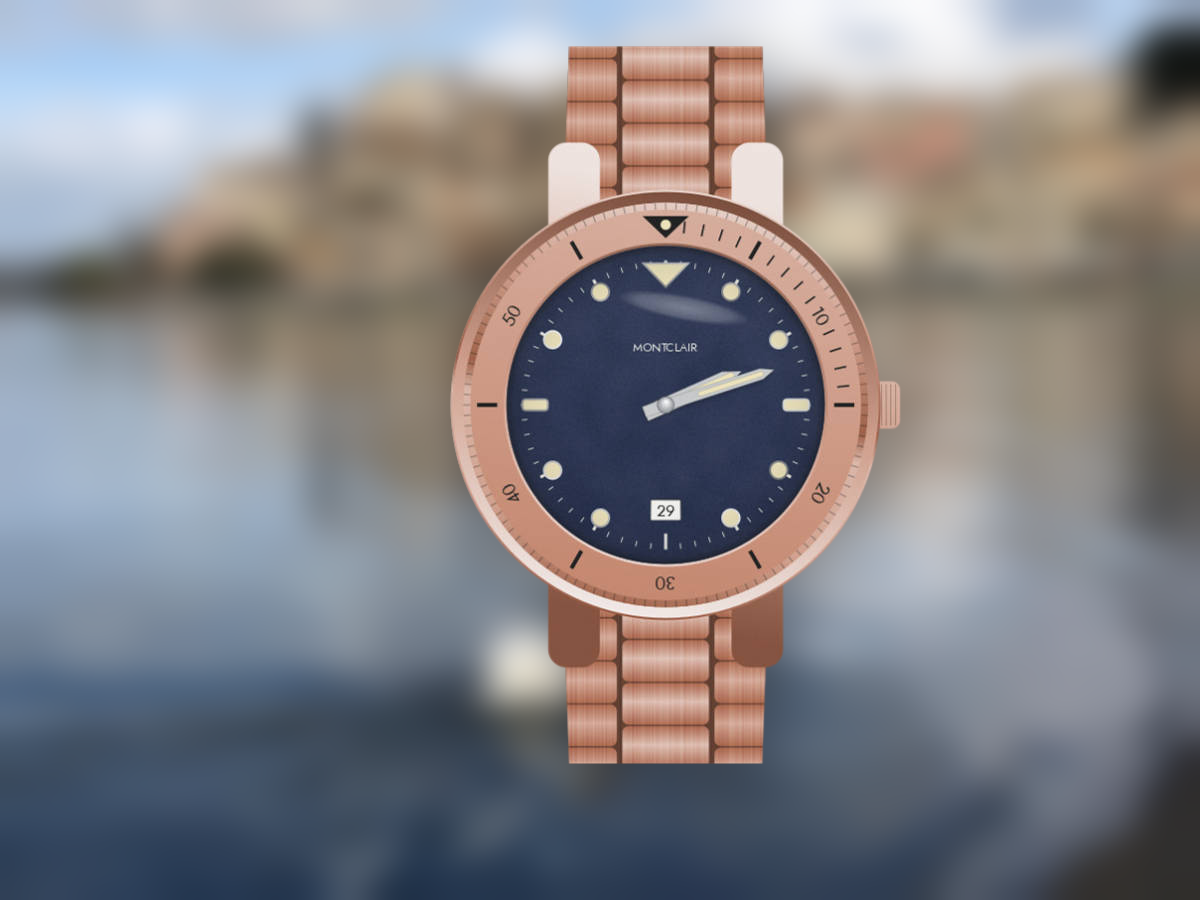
2:12
